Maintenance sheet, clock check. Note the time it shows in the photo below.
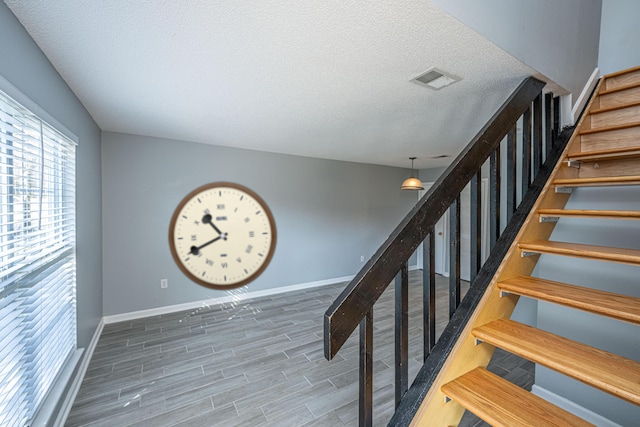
10:41
